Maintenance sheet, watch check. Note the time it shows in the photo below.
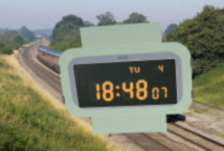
18:48:07
